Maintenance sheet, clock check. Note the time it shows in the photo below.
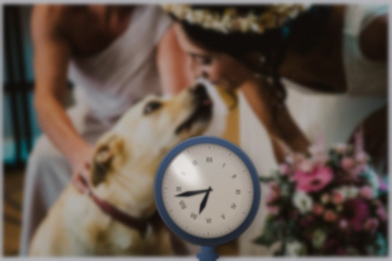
6:43
